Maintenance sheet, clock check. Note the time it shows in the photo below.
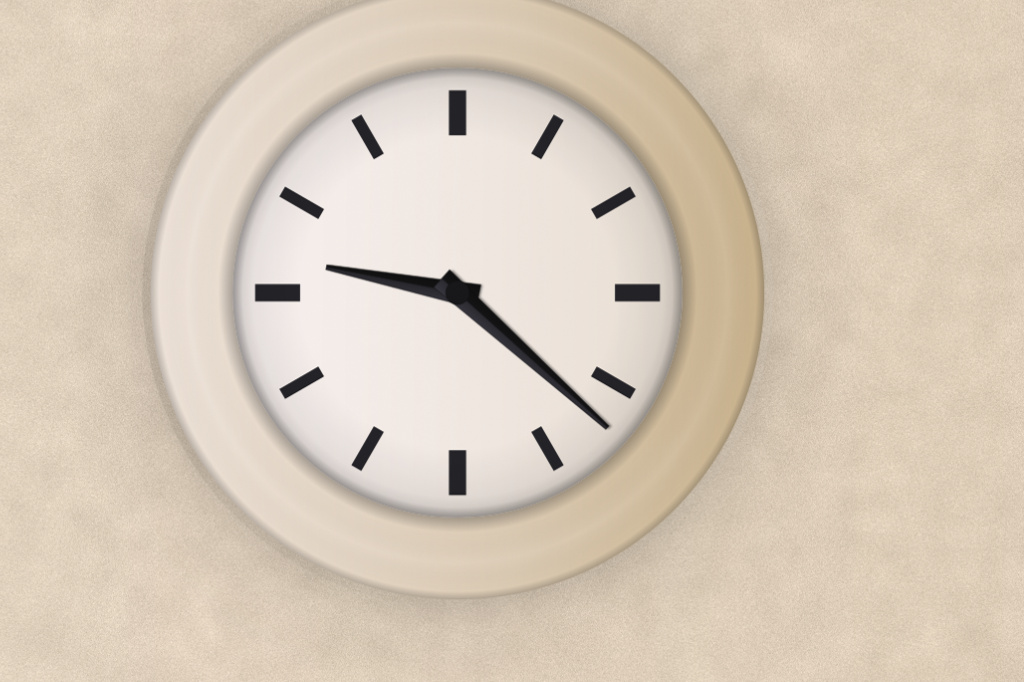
9:22
